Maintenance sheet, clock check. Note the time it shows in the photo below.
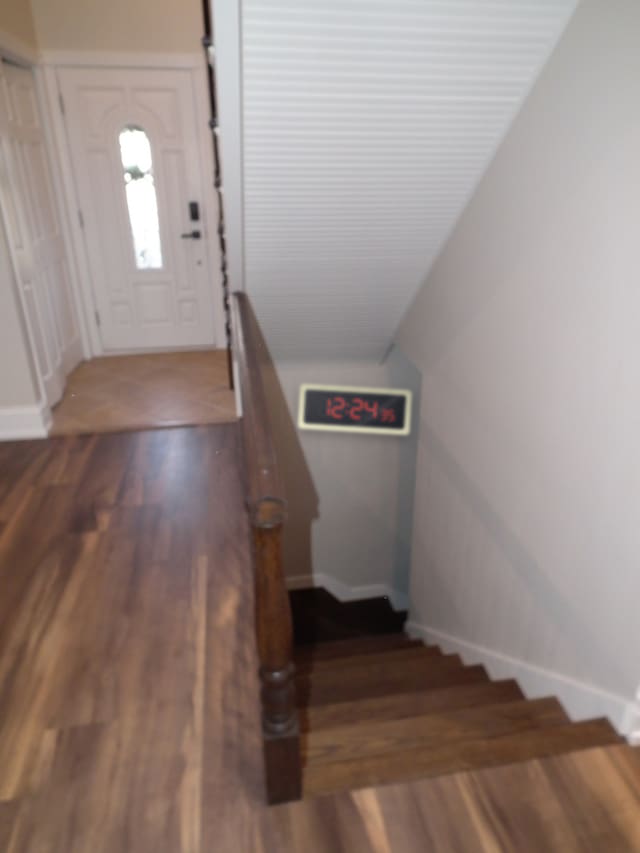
12:24
